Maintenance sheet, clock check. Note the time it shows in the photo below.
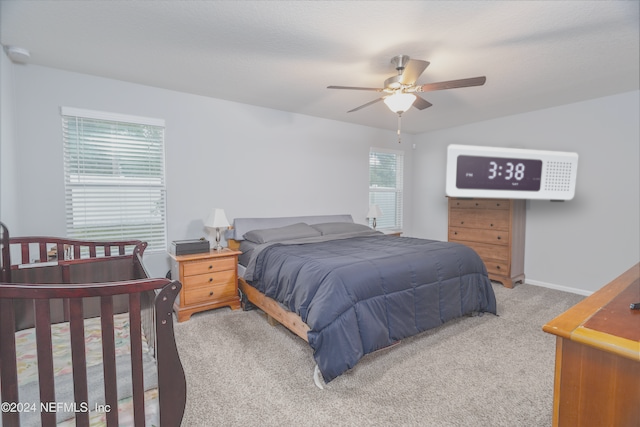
3:38
